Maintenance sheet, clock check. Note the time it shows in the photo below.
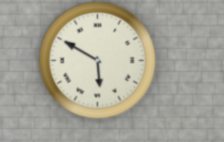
5:50
